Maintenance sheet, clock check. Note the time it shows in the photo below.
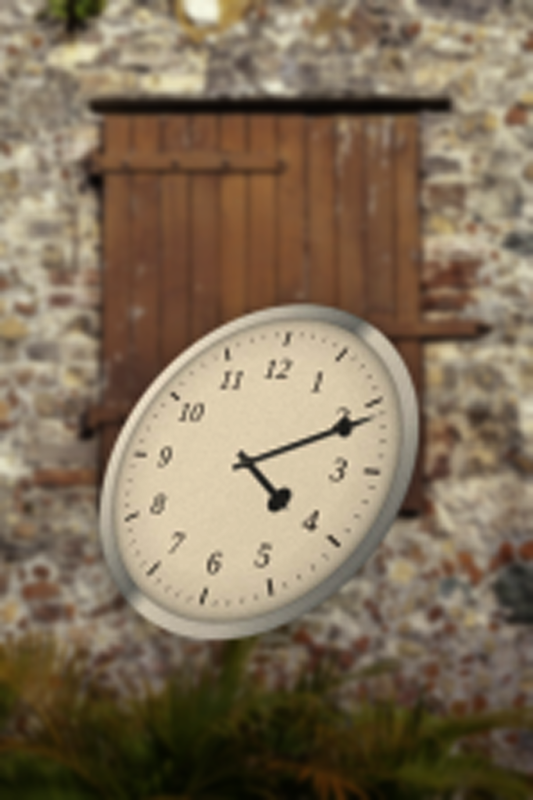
4:11
